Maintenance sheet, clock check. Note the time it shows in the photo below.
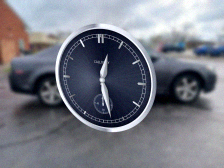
12:28
